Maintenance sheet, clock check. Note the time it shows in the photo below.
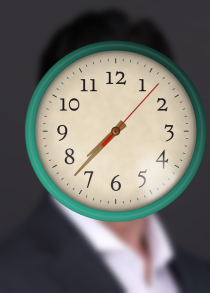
7:37:07
